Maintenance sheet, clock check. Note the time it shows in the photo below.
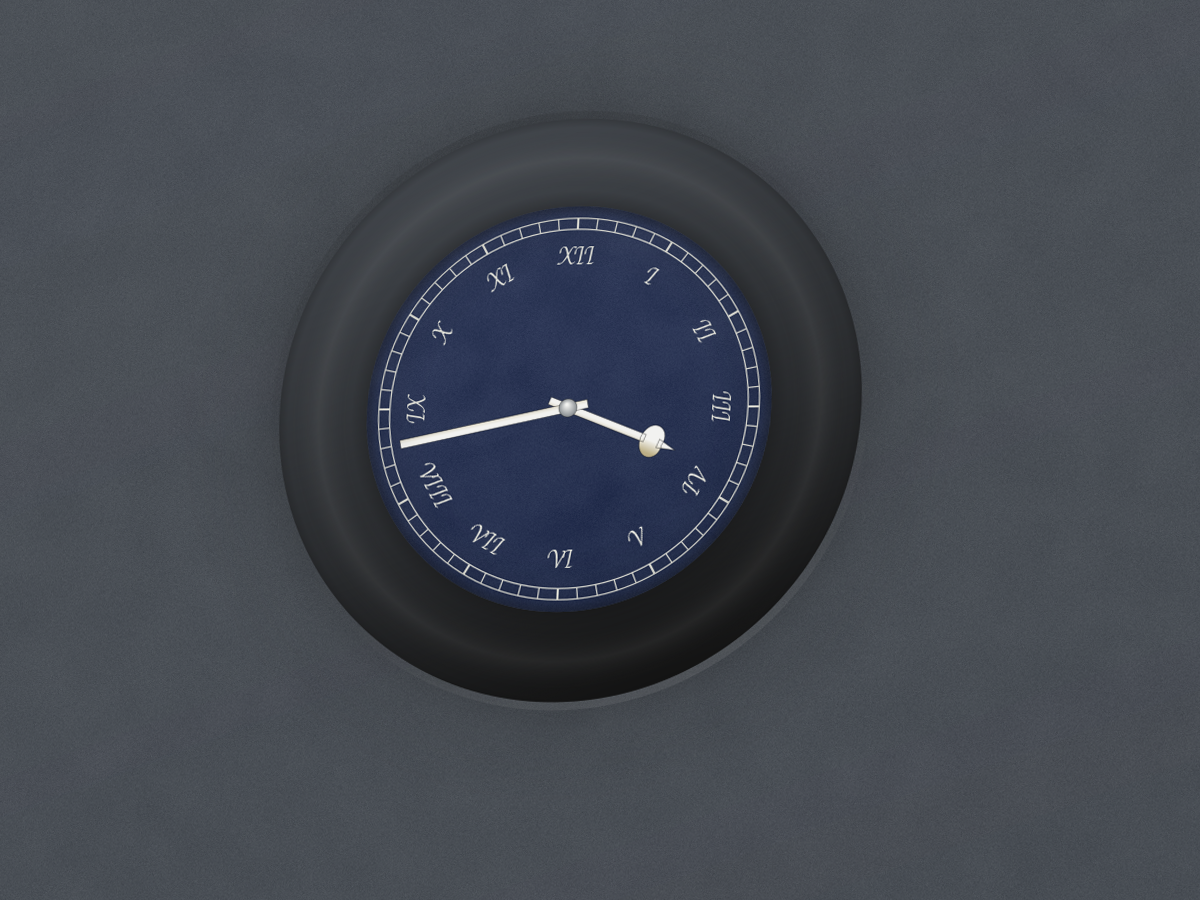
3:43
